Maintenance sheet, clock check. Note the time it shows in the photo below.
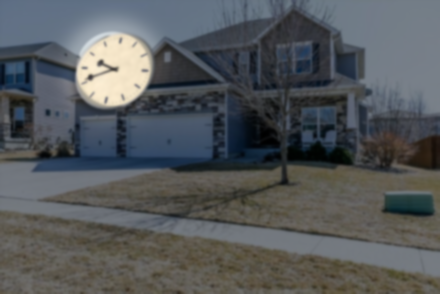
9:41
